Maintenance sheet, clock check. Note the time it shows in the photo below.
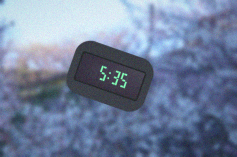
5:35
